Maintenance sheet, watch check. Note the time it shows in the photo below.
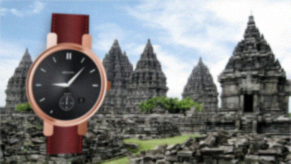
9:07
